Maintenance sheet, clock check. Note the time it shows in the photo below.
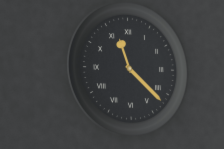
11:22
